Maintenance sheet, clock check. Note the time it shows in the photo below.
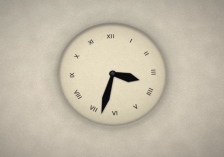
3:33
